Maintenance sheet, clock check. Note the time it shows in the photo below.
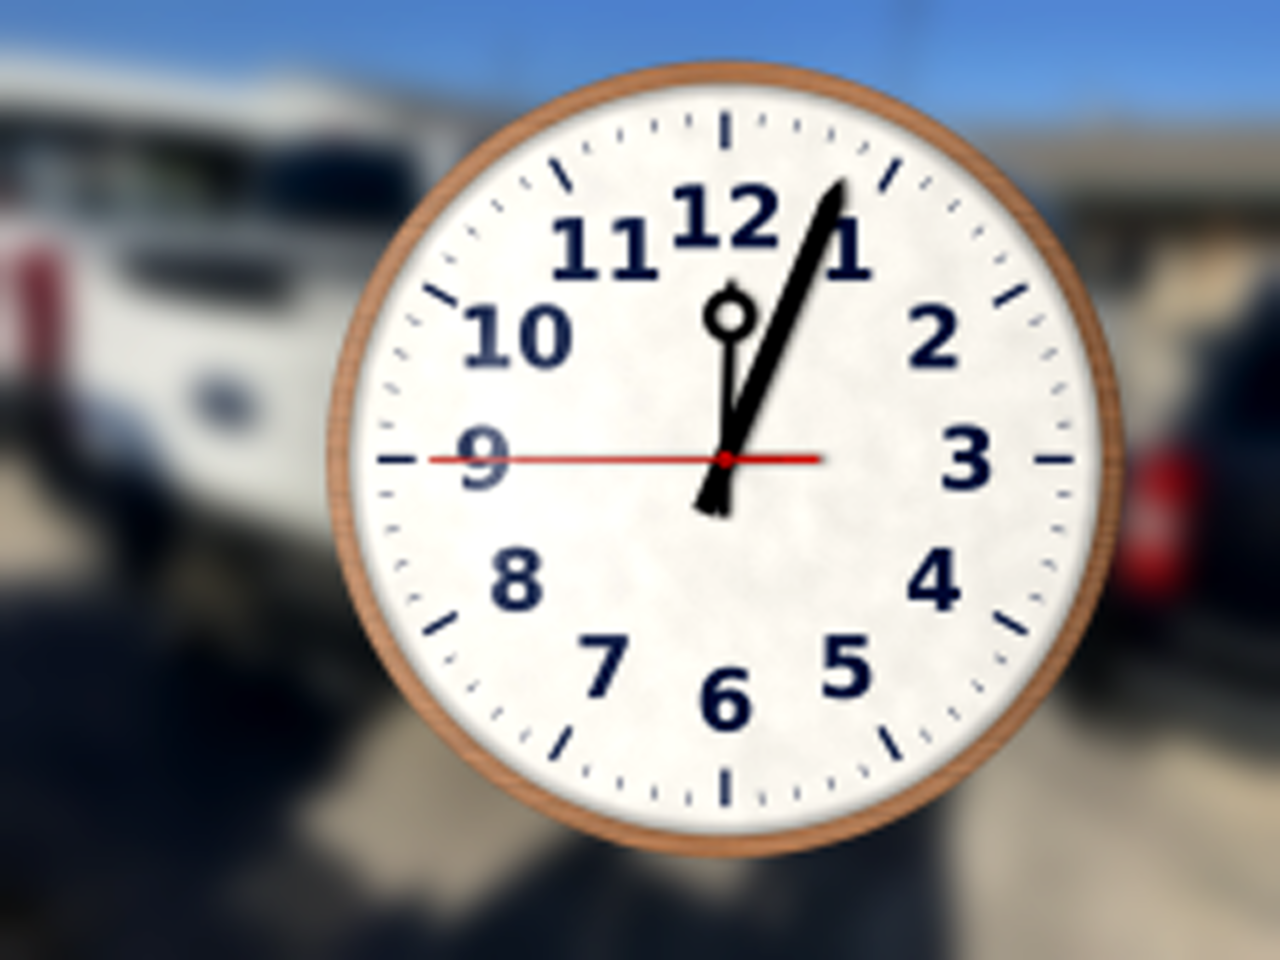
12:03:45
